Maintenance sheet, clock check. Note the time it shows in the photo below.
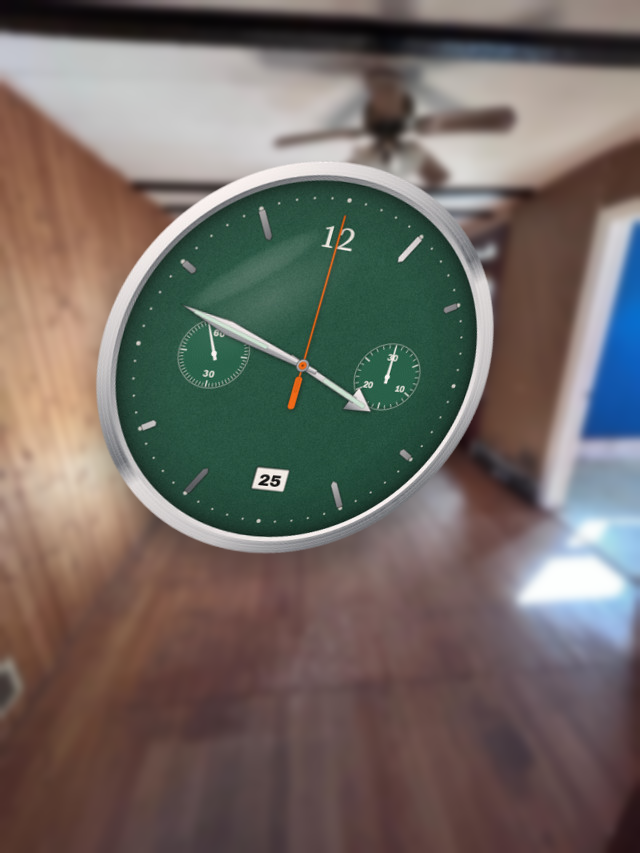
3:47:56
